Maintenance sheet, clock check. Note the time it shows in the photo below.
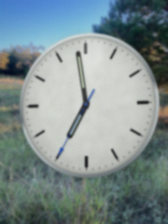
6:58:35
